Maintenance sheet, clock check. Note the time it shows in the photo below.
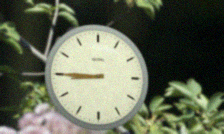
8:45
